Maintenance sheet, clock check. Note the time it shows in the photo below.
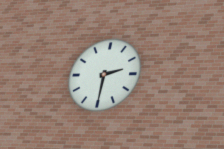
2:30
